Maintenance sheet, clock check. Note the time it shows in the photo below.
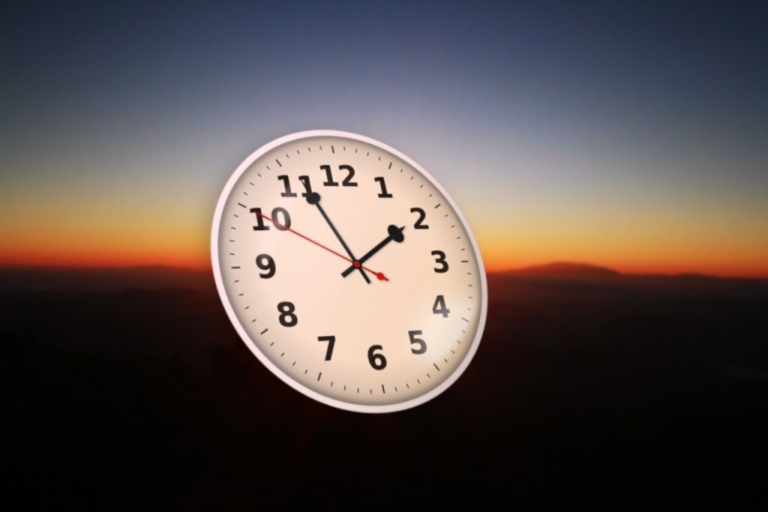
1:55:50
